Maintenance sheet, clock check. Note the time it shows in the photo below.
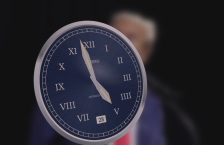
4:58
